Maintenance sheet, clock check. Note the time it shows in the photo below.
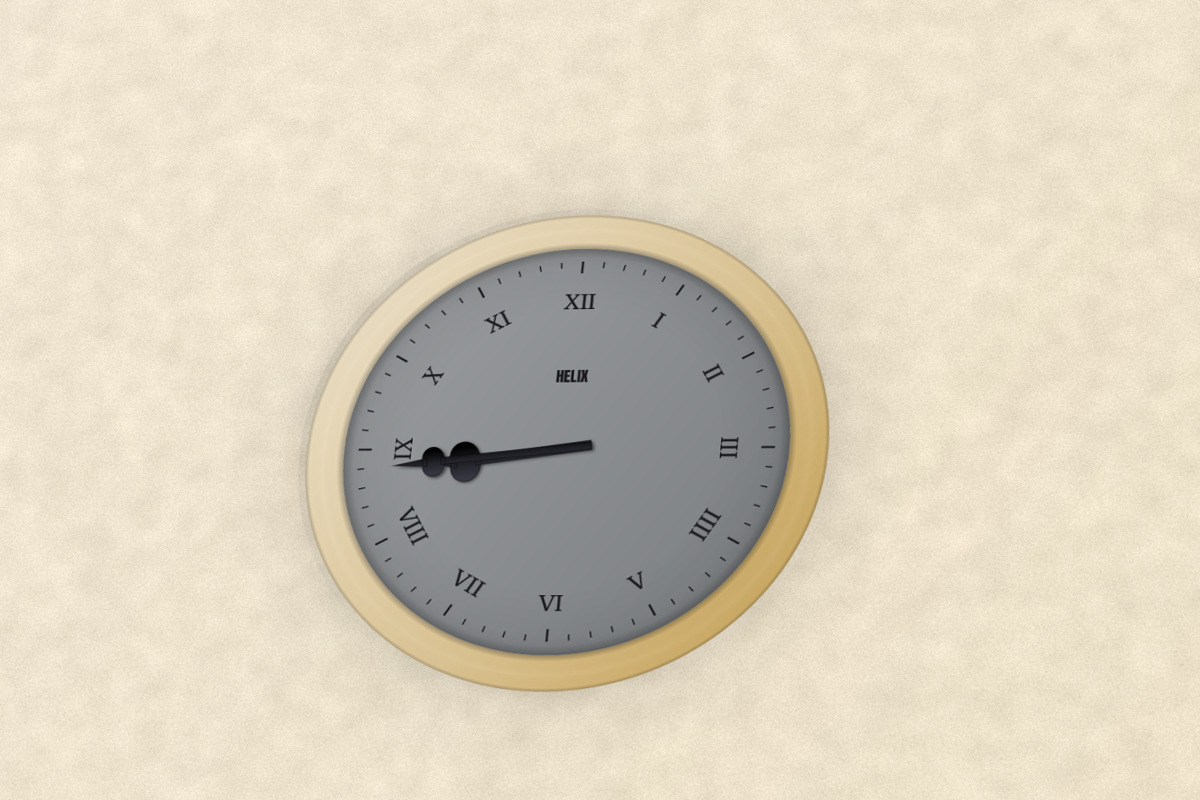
8:44
